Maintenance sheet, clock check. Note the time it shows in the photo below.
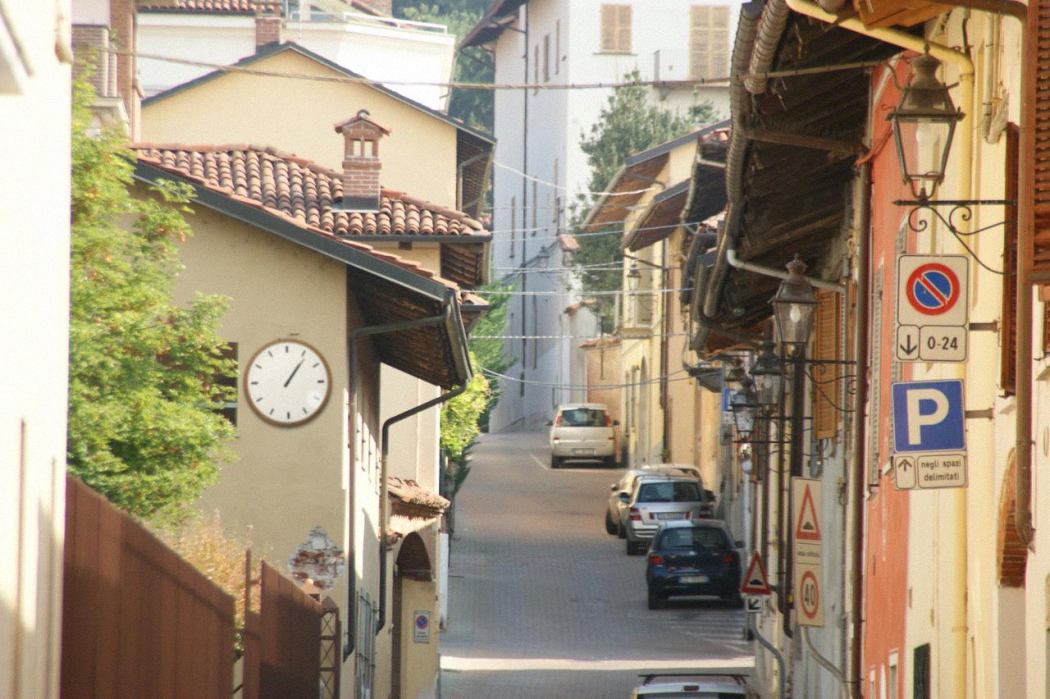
1:06
